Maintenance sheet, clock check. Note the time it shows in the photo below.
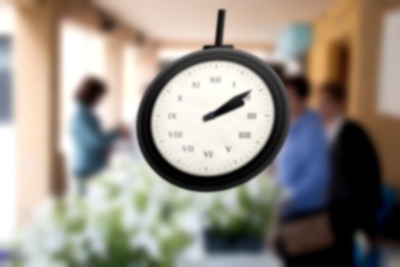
2:09
